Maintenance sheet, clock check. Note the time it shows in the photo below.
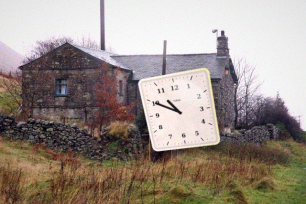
10:50
